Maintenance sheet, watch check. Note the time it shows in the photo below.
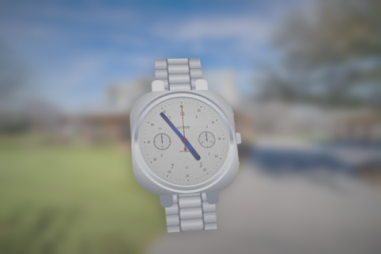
4:54
